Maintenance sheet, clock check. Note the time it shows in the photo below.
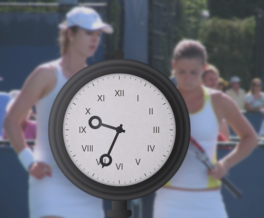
9:34
